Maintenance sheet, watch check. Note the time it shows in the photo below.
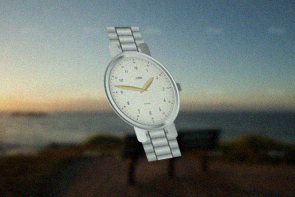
1:47
